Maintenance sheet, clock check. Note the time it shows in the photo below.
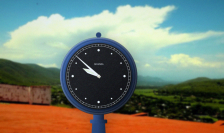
9:52
